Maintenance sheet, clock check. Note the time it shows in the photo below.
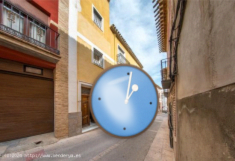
1:01
